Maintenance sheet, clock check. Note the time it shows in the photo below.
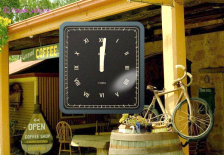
12:01
